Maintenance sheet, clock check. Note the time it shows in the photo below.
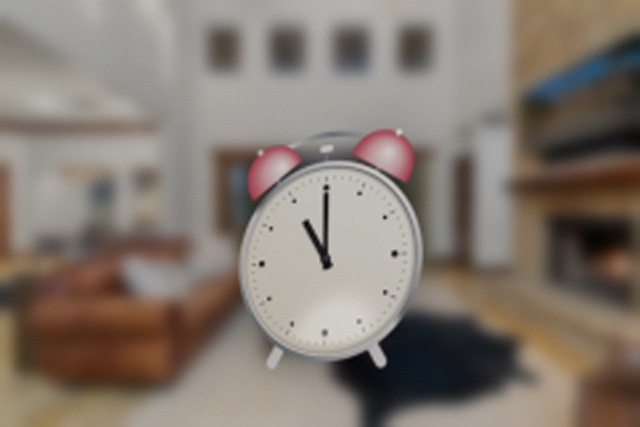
11:00
